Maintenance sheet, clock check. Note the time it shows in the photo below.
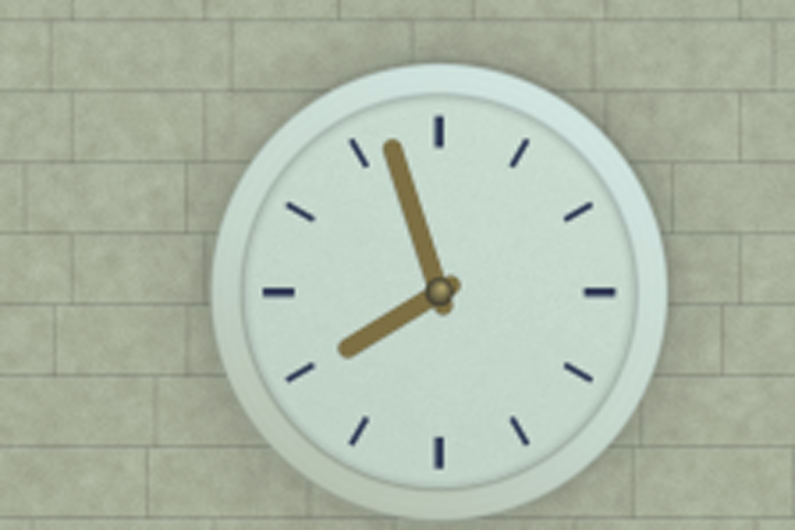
7:57
